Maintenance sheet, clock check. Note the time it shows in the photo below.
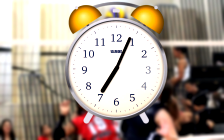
7:04
